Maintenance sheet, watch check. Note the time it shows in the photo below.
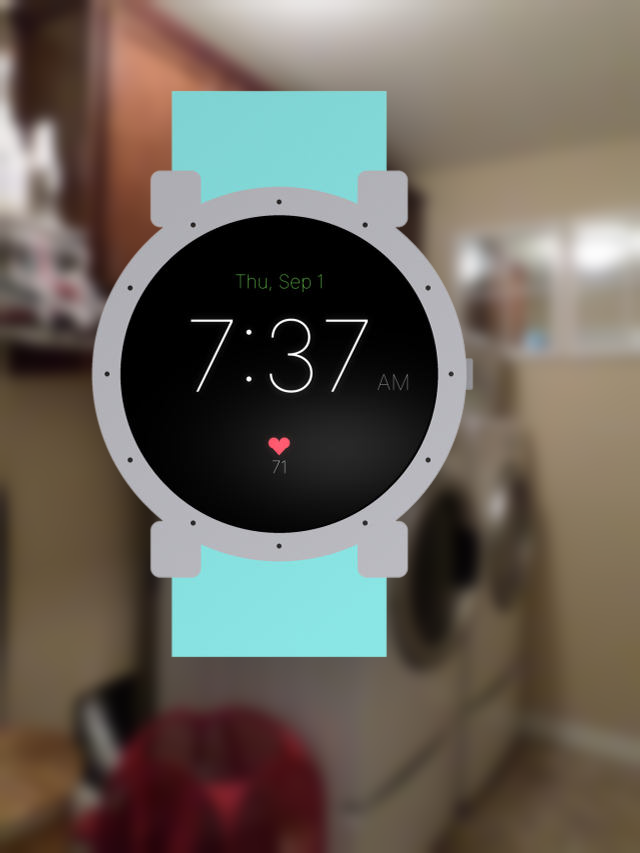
7:37
